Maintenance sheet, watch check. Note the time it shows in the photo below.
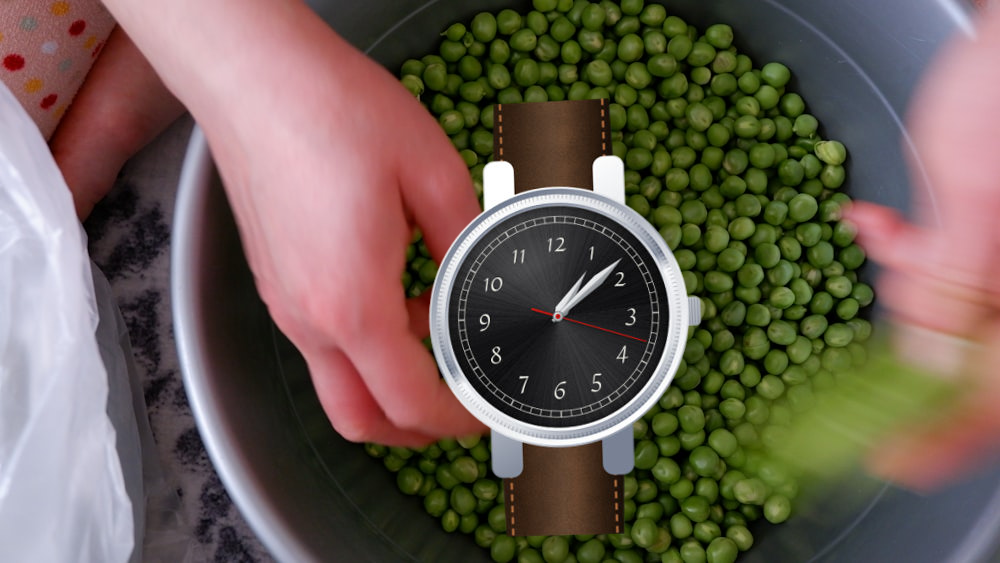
1:08:18
